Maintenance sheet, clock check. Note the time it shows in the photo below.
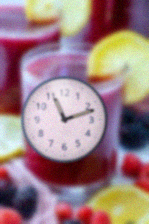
11:12
